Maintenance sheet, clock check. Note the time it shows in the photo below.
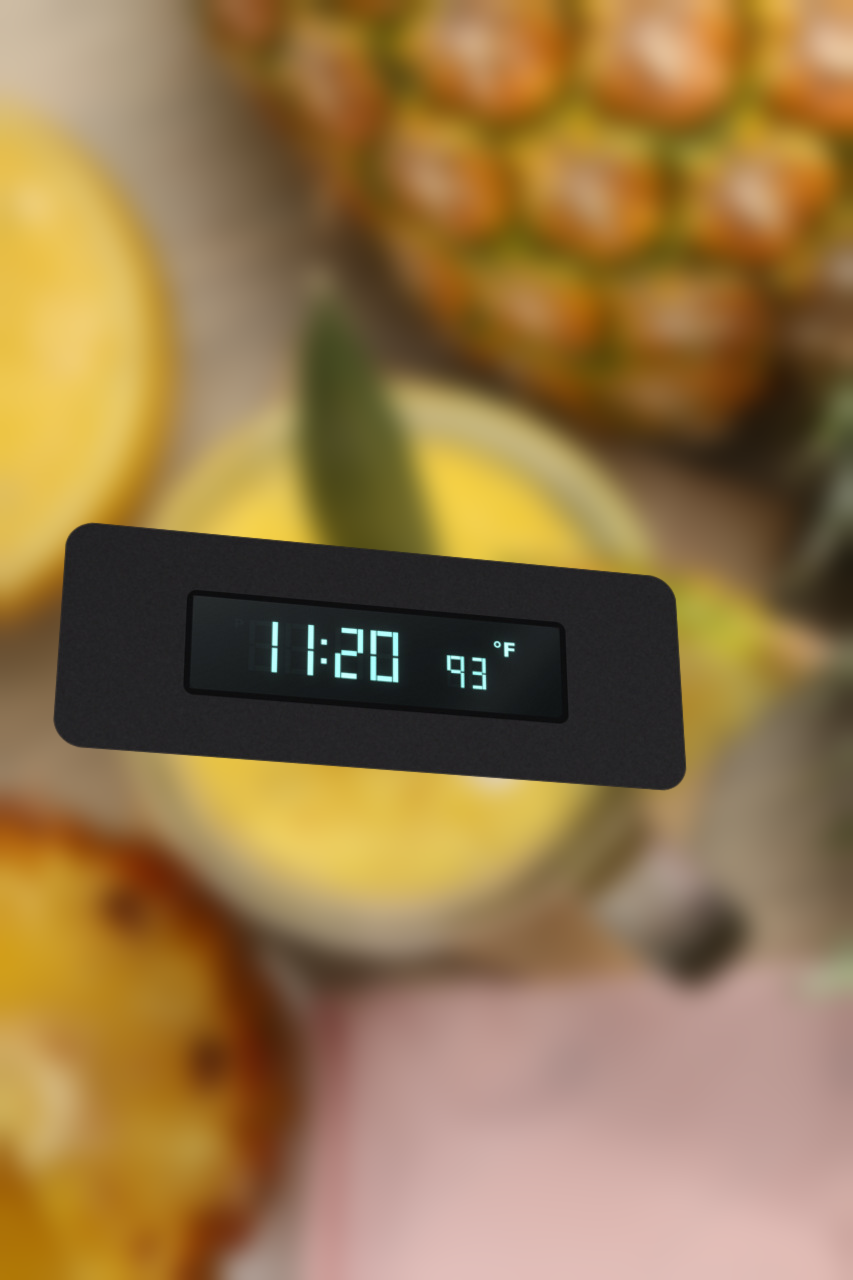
11:20
